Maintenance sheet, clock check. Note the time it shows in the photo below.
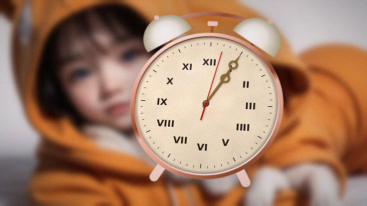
1:05:02
